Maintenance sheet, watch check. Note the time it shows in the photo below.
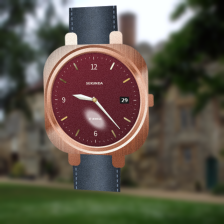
9:23
